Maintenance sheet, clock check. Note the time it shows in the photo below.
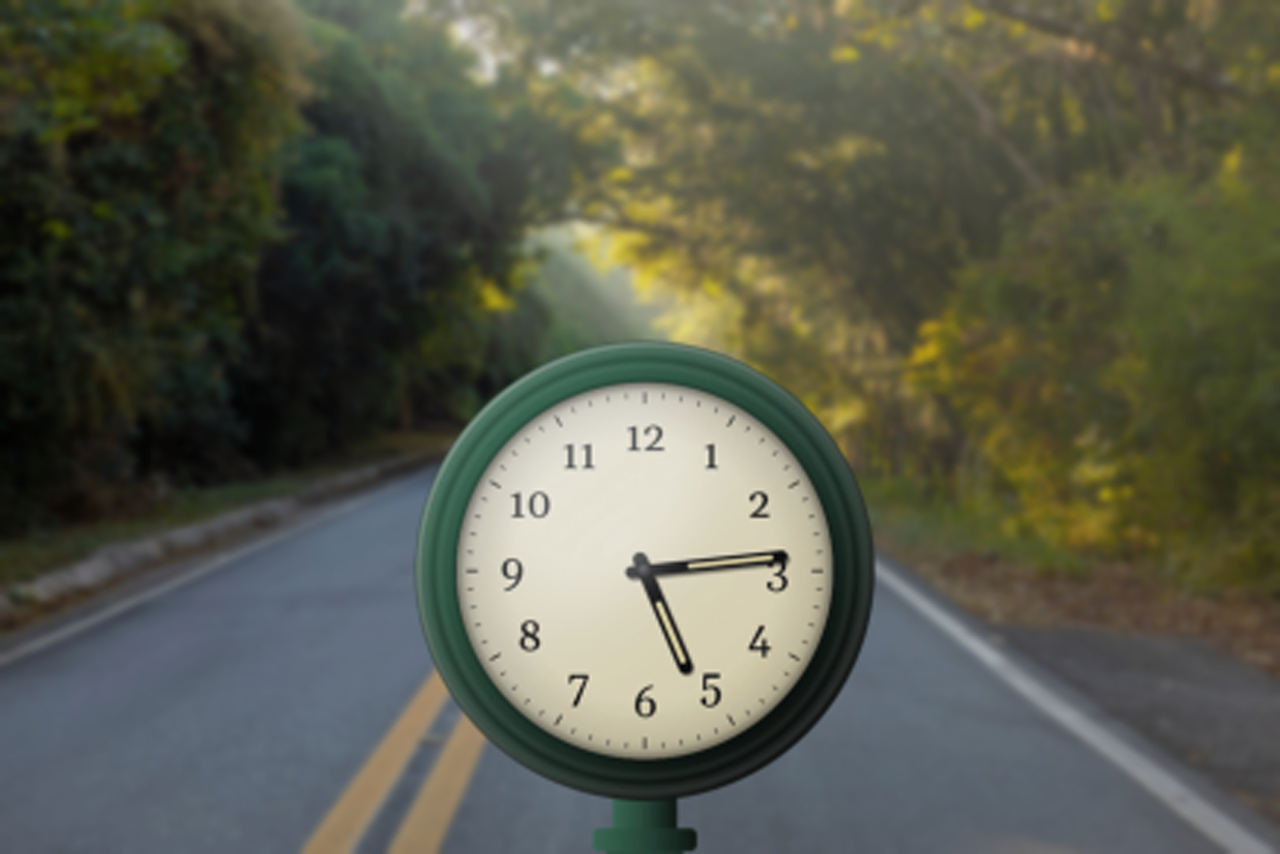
5:14
